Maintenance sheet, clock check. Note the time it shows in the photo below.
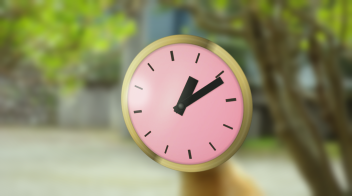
1:11
